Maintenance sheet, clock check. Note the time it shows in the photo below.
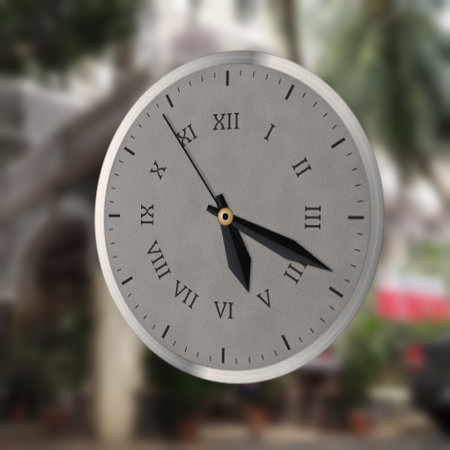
5:18:54
